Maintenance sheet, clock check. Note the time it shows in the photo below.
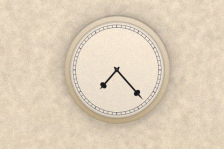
7:23
